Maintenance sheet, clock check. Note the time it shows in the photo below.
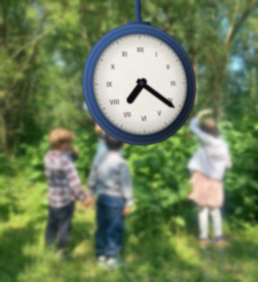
7:21
